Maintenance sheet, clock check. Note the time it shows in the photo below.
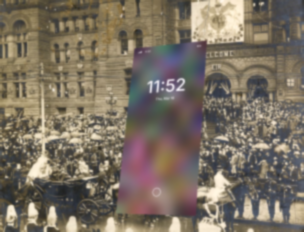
11:52
